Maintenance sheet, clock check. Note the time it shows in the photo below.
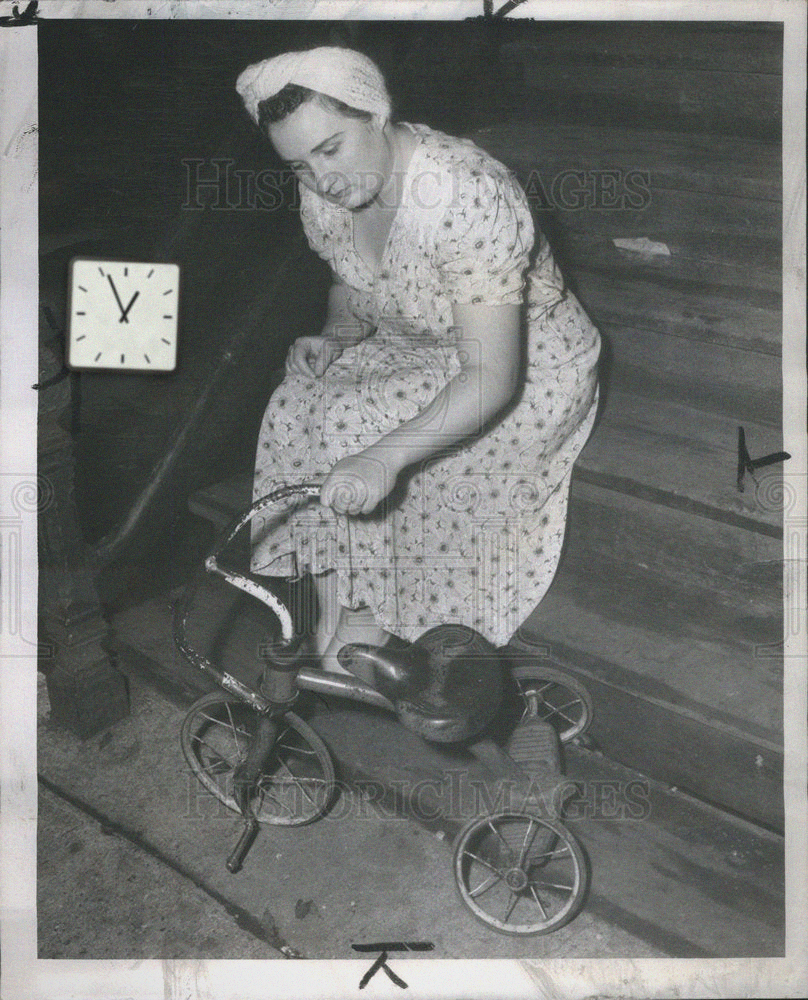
12:56
